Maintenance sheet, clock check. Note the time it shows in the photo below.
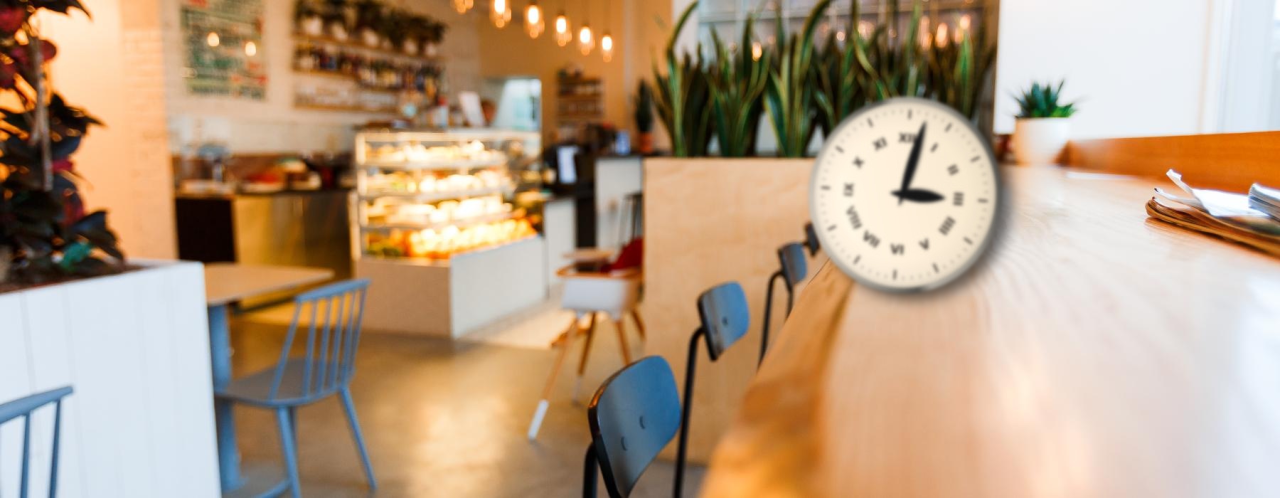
3:02
